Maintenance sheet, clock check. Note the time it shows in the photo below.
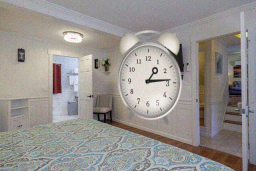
1:14
